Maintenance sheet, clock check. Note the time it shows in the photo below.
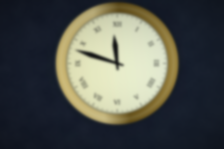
11:48
